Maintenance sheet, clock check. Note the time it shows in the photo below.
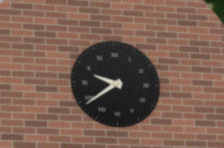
9:39
